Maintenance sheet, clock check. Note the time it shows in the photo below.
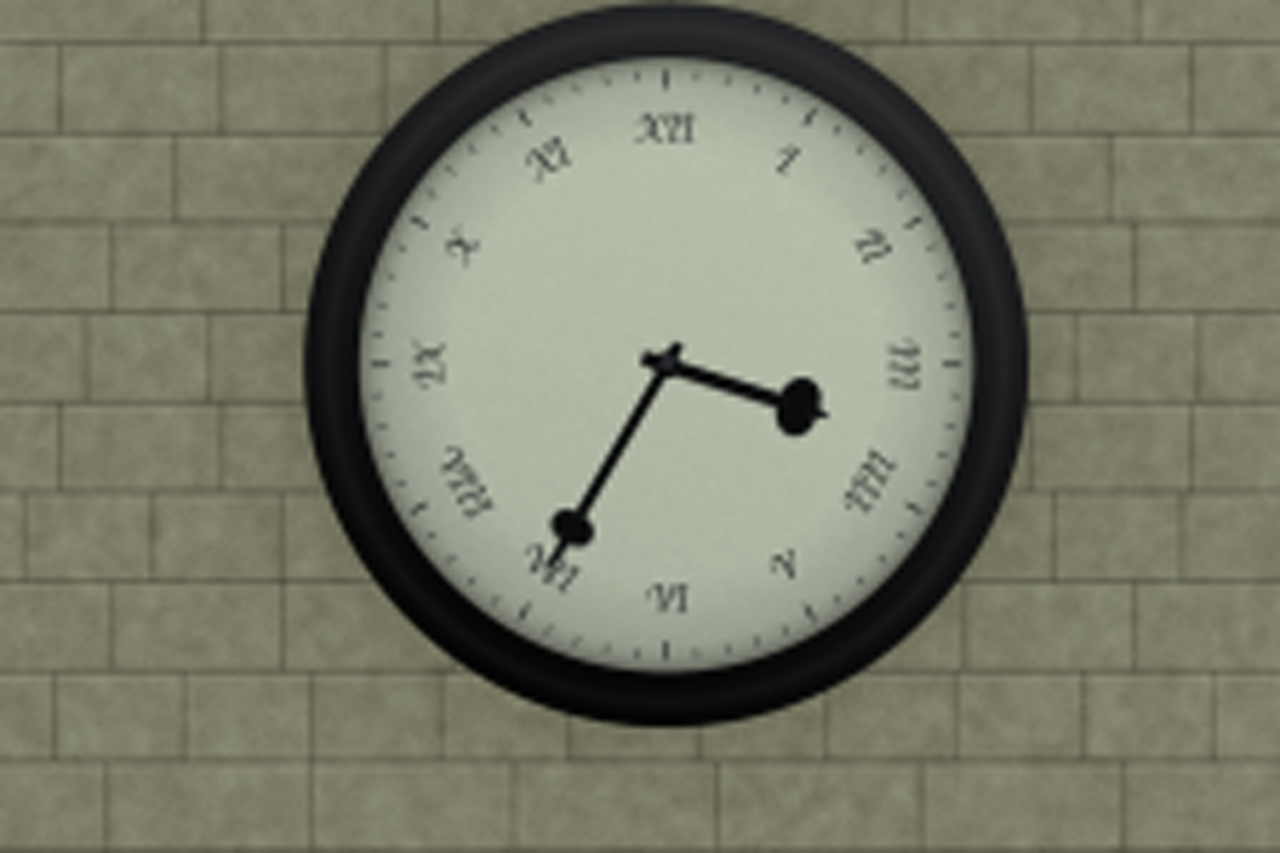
3:35
